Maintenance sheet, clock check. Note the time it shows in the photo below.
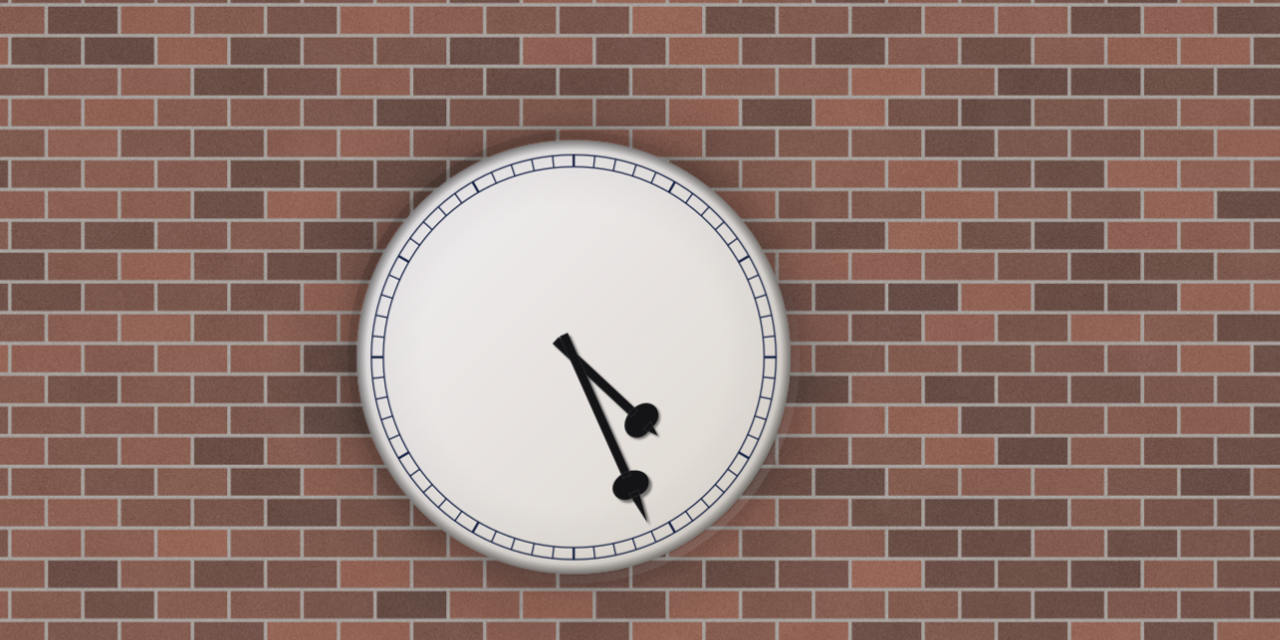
4:26
